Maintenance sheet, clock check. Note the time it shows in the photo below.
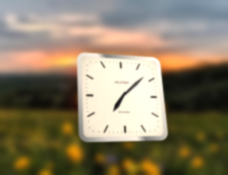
7:08
